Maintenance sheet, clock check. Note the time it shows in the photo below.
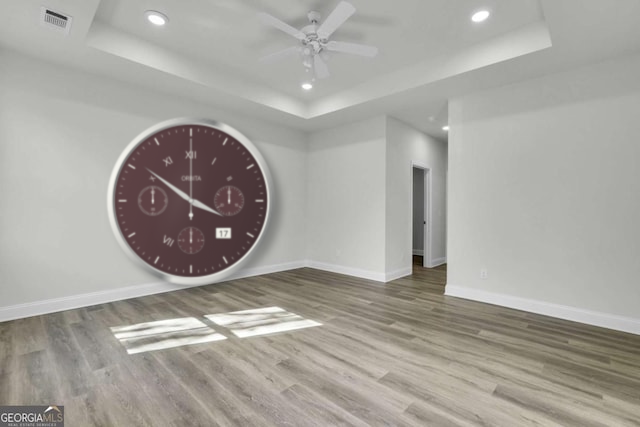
3:51
